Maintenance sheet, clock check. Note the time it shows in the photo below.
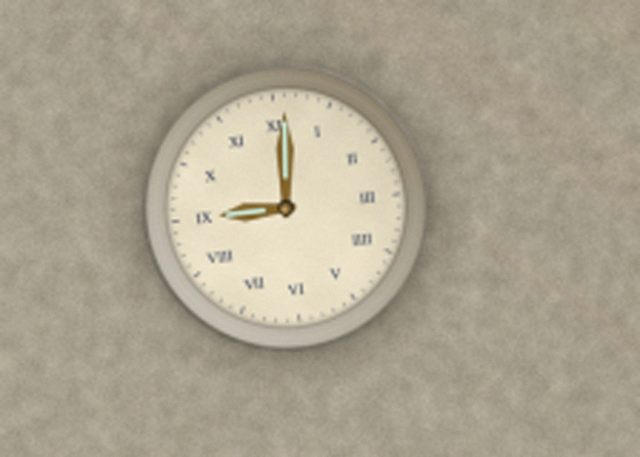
9:01
